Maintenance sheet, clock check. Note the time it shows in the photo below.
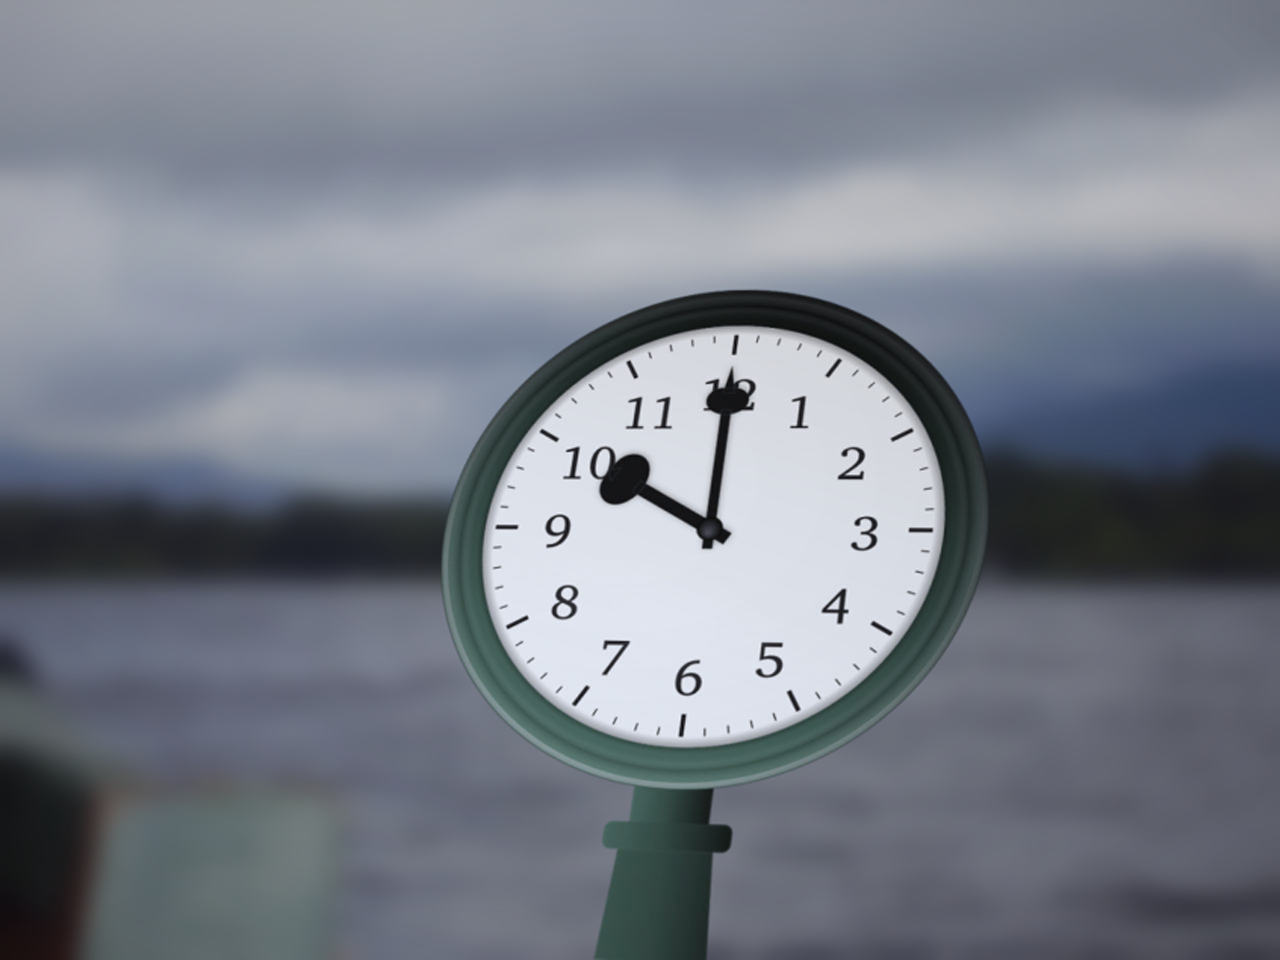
10:00
